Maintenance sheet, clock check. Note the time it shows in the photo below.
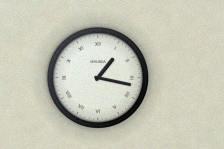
1:17
